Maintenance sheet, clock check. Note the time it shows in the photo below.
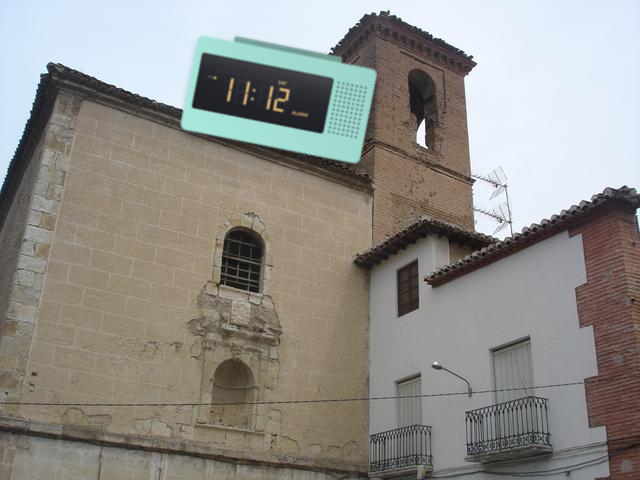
11:12
